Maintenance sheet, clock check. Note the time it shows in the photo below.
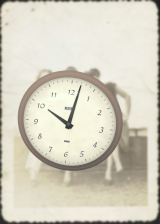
10:02
